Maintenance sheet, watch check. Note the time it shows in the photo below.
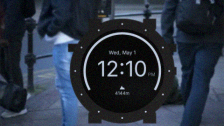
12:10
